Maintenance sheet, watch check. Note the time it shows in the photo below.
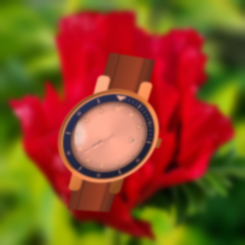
7:38
